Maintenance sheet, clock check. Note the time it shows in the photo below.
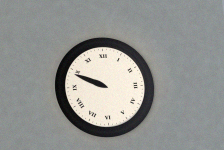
9:49
